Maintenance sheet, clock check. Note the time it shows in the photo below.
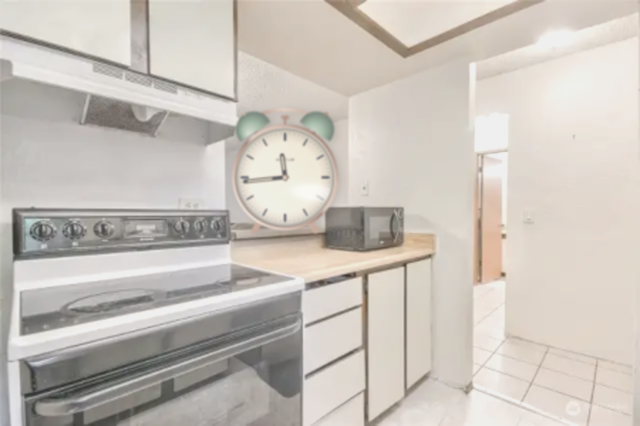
11:44
